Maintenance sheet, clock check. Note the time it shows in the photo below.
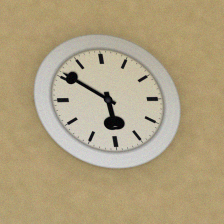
5:51
